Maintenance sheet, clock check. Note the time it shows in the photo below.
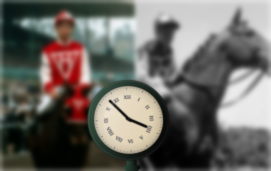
3:53
